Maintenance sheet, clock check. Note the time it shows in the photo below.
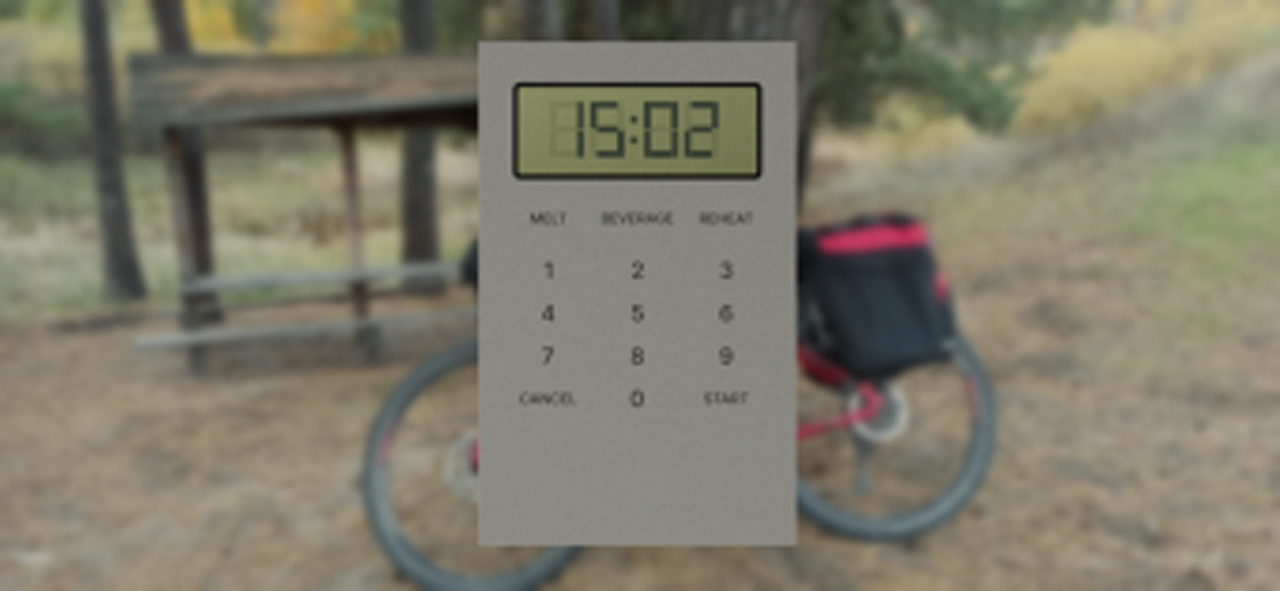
15:02
